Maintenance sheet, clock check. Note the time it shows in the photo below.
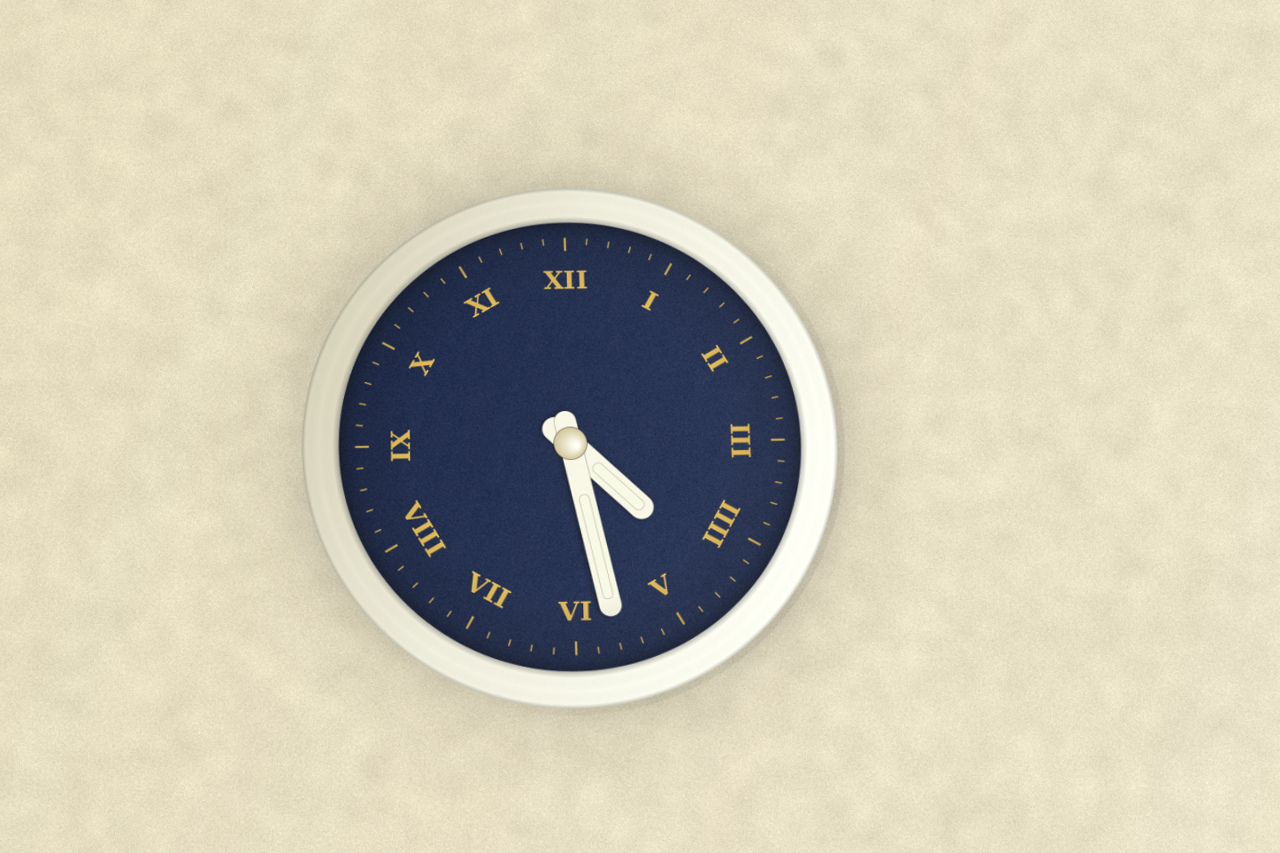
4:28
